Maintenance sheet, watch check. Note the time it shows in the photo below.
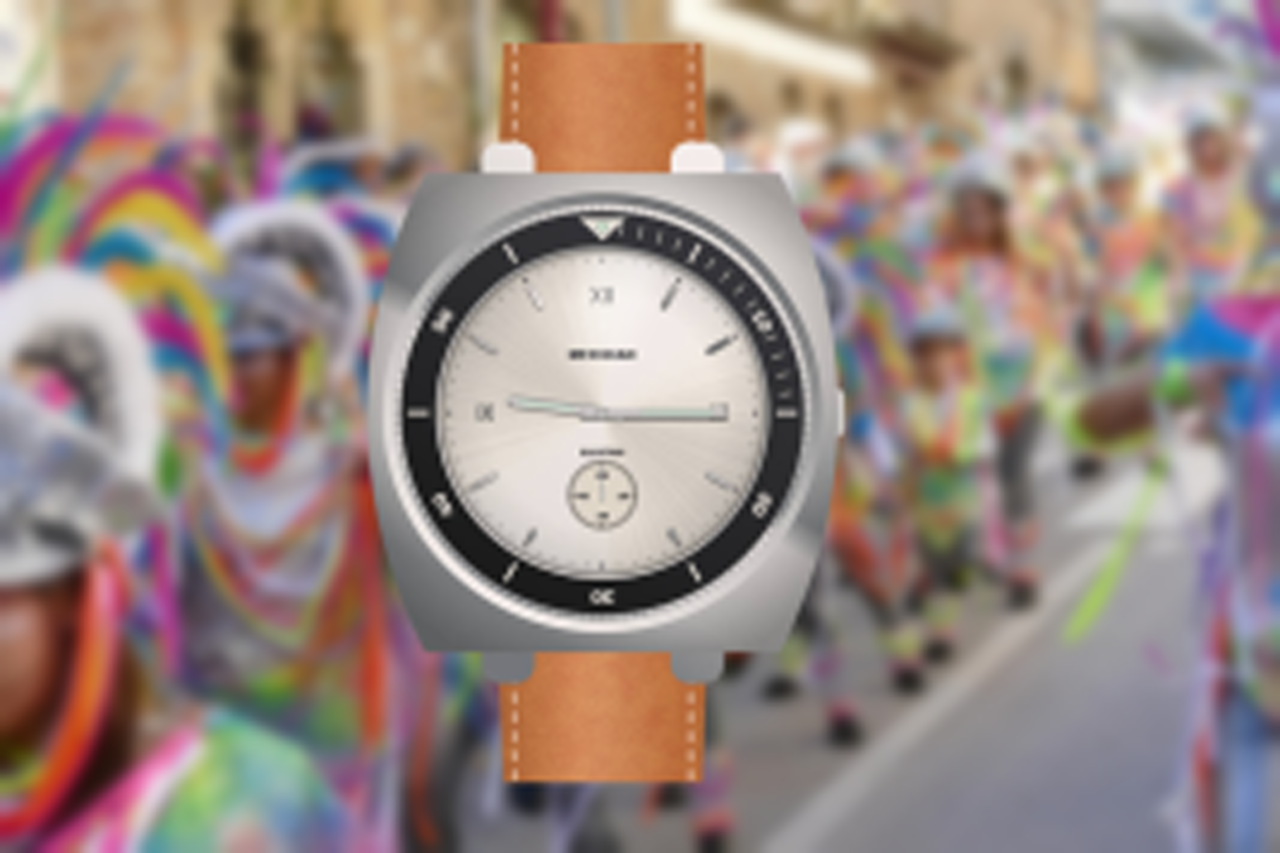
9:15
